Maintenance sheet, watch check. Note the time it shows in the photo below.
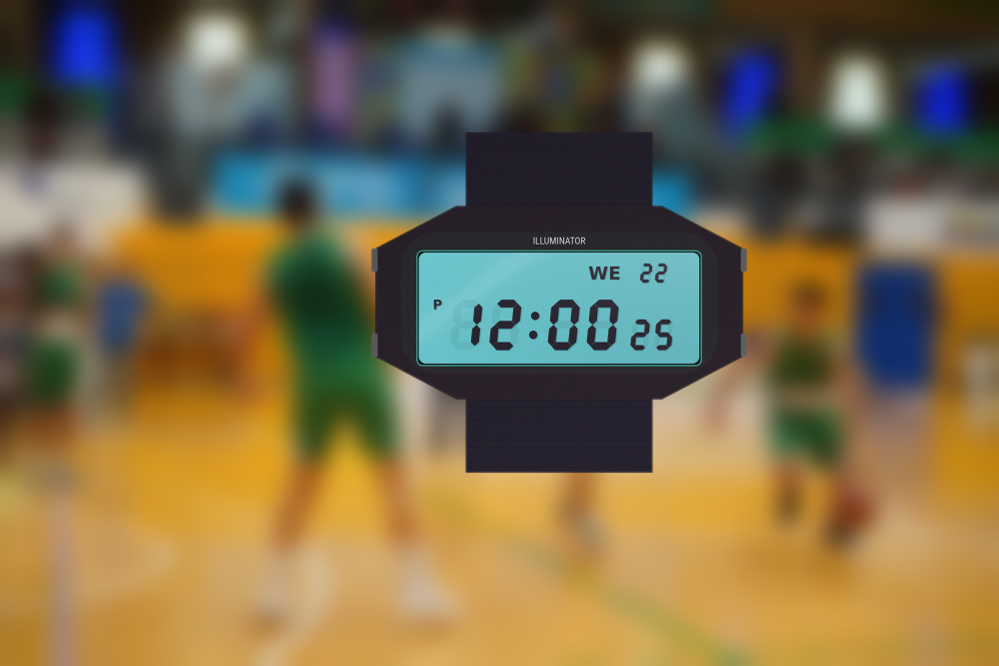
12:00:25
